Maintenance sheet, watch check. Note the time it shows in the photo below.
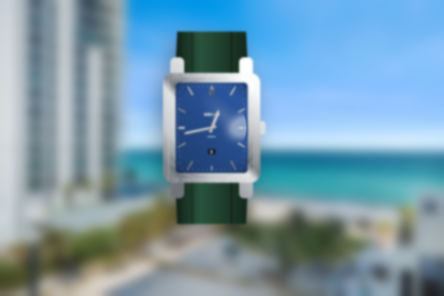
12:43
